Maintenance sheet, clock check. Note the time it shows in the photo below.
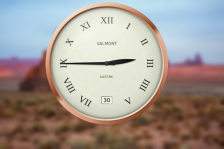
2:45
